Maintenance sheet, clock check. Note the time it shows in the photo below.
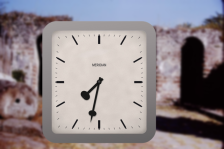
7:32
